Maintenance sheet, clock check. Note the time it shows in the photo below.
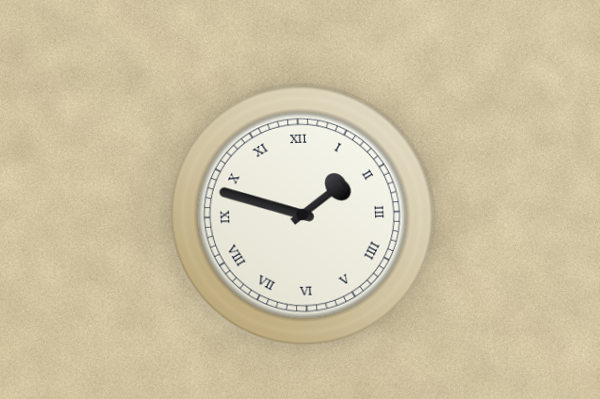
1:48
